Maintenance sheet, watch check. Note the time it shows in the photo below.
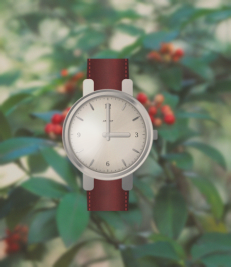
3:00
